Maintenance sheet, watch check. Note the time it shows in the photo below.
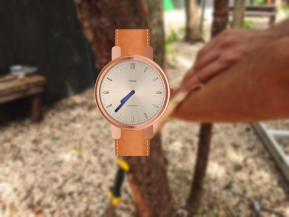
7:37
